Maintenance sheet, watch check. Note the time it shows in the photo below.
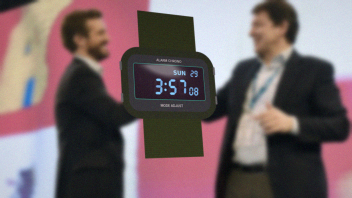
3:57:08
